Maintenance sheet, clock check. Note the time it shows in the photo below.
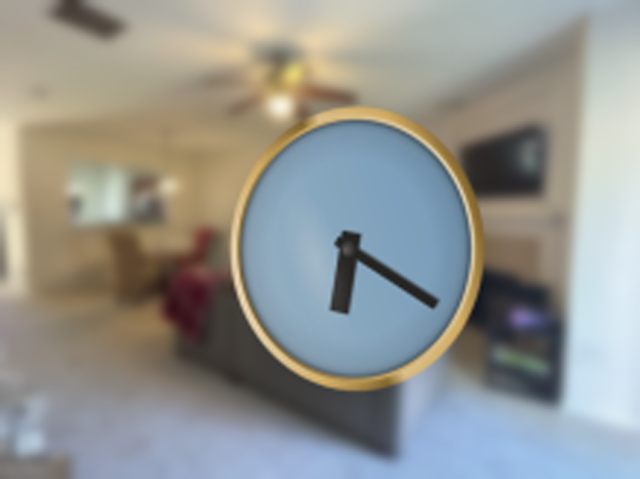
6:20
